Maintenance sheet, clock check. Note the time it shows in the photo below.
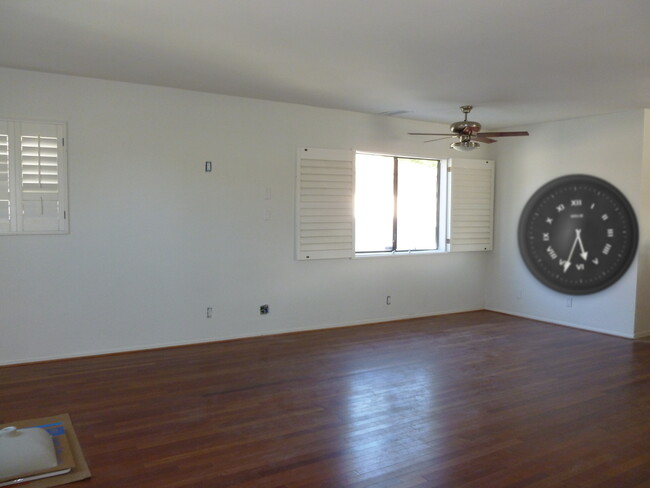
5:34
